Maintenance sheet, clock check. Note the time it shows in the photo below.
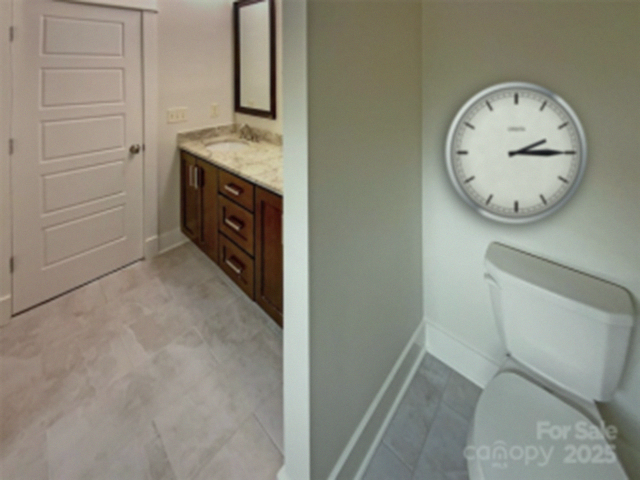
2:15
